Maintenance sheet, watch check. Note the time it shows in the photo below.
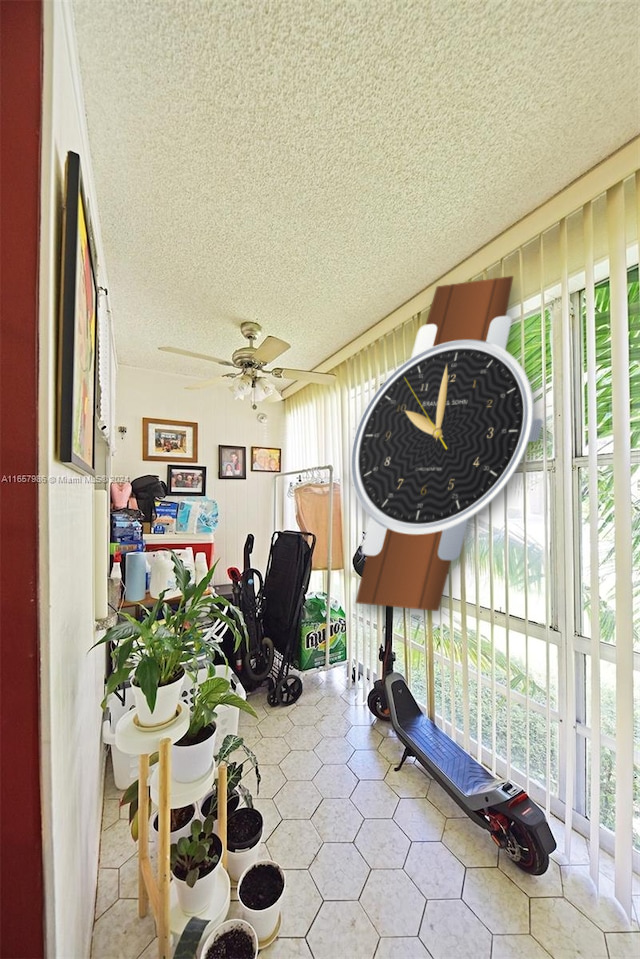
9:58:53
